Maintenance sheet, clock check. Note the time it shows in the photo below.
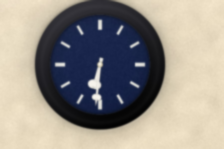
6:31
